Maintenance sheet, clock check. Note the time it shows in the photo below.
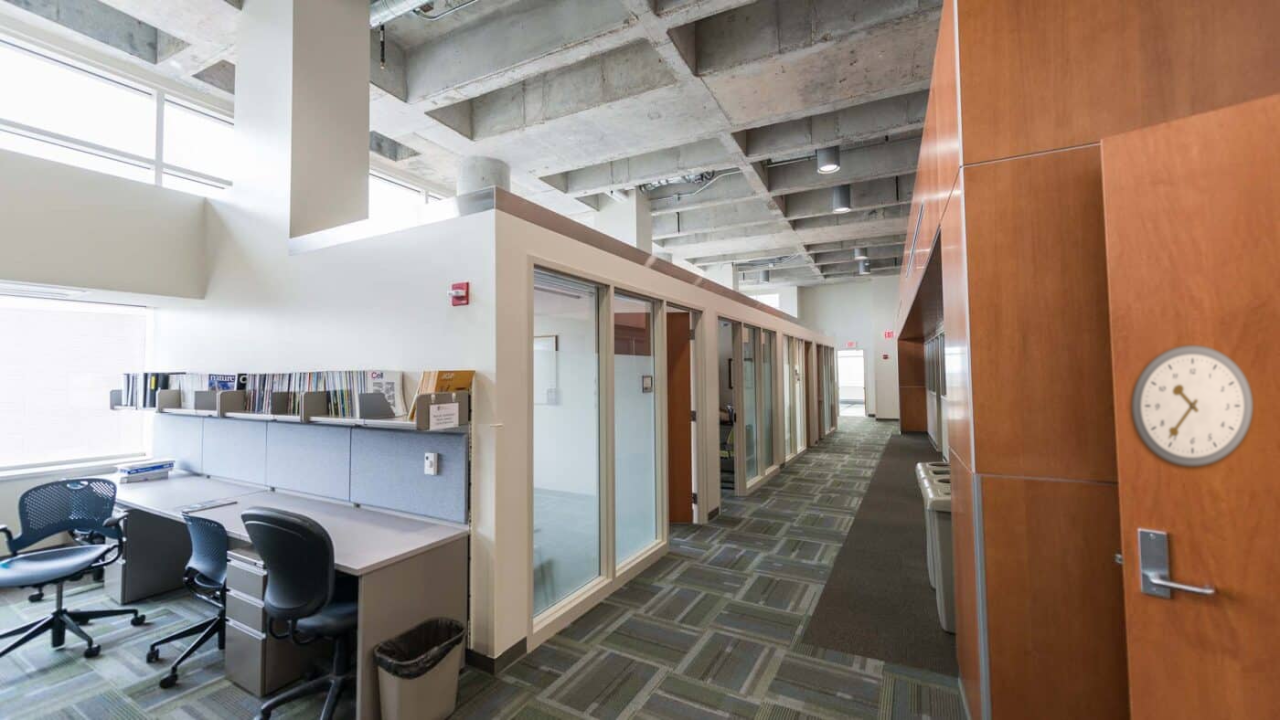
10:36
